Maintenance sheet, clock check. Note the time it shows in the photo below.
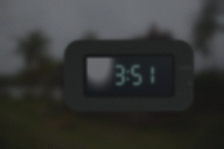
3:51
